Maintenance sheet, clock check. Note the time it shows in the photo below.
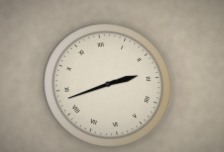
2:43
